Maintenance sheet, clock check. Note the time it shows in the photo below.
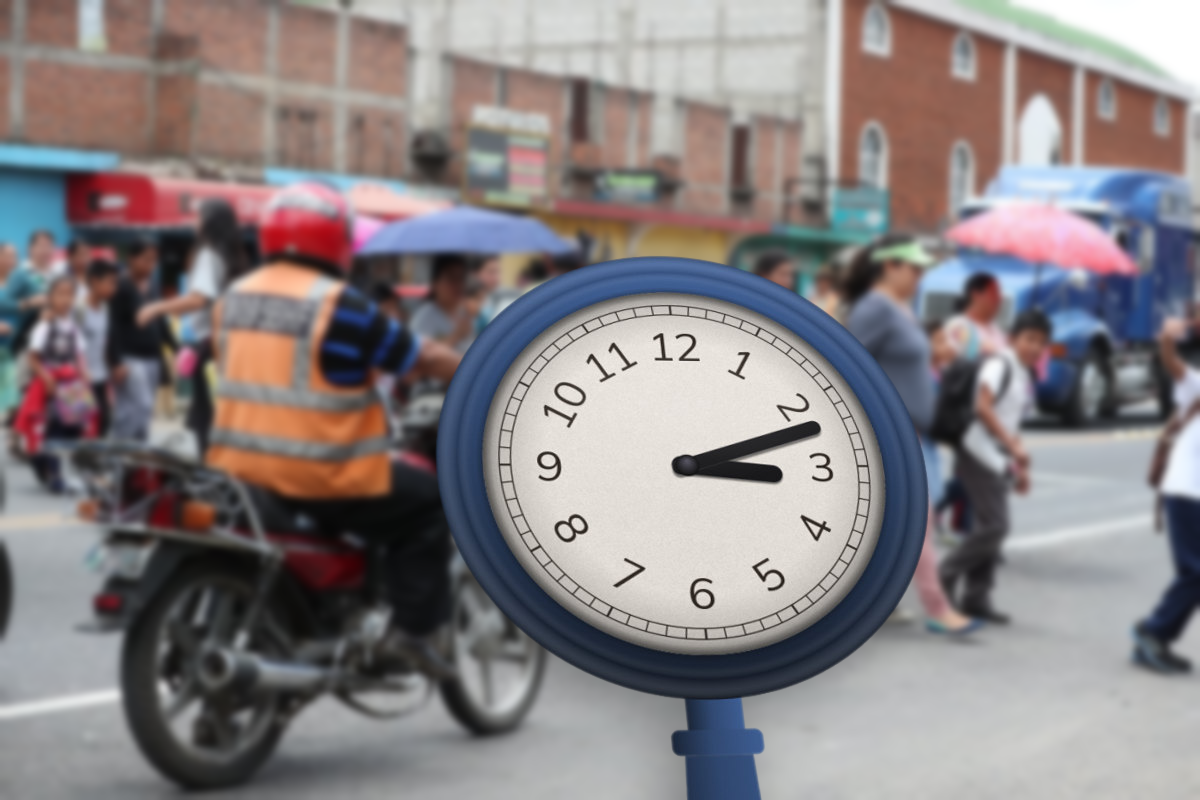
3:12
